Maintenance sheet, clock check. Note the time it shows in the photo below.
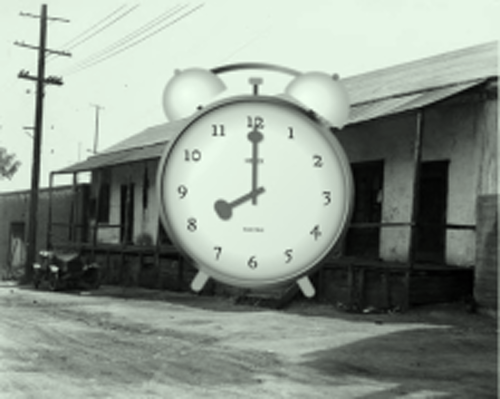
8:00
